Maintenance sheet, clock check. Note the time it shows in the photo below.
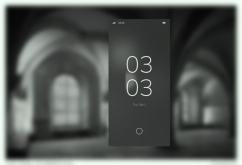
3:03
